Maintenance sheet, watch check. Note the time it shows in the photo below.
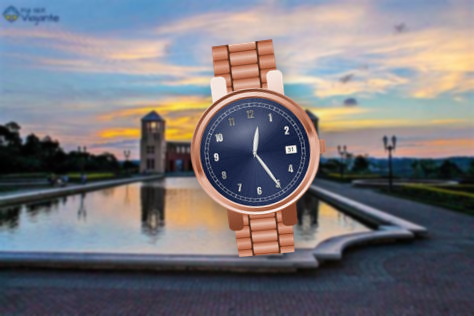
12:25
